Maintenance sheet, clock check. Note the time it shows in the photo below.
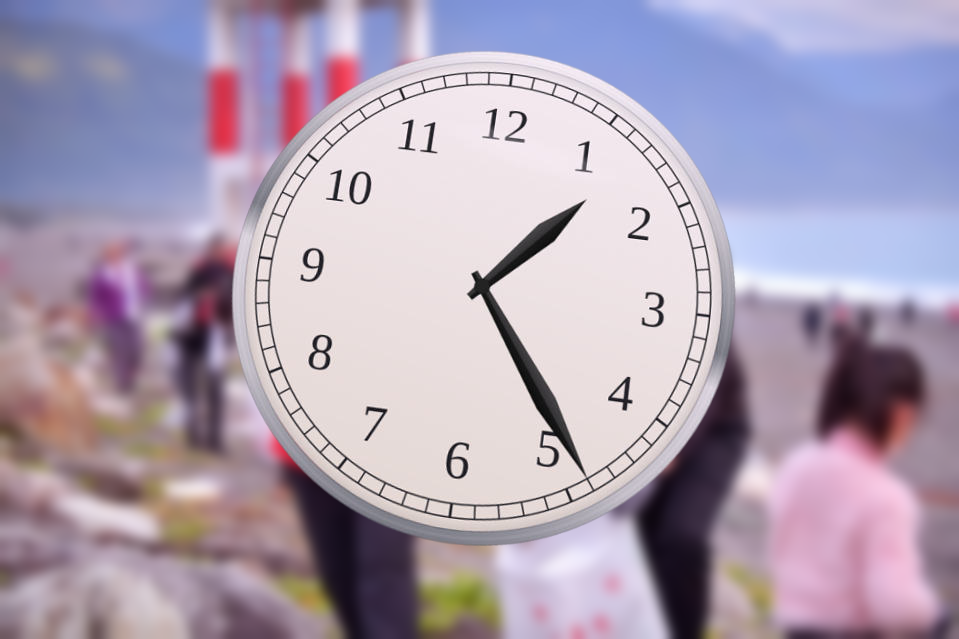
1:24
